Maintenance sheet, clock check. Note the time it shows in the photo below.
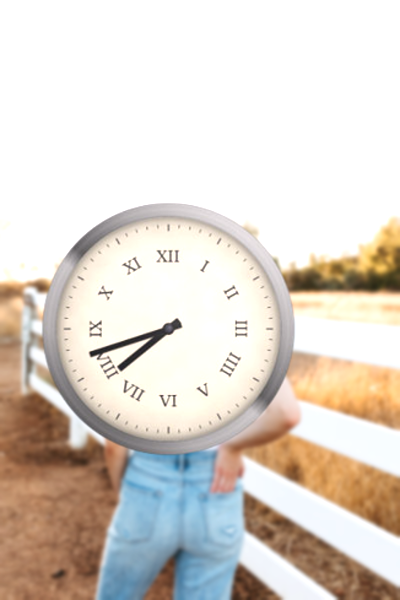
7:42
